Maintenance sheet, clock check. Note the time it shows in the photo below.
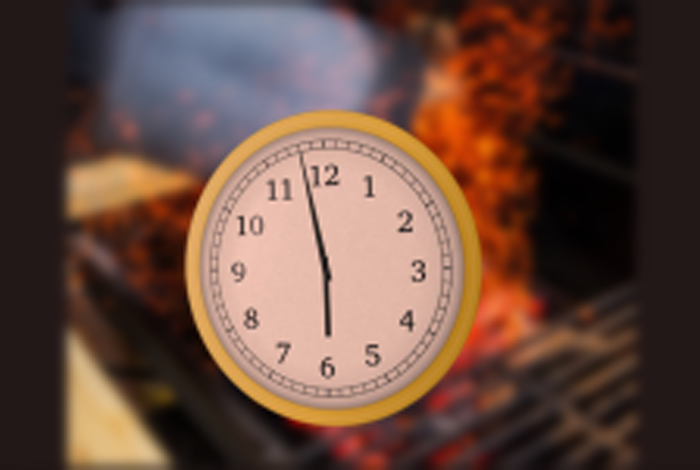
5:58
